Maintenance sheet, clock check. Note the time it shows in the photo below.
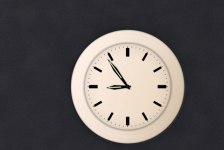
8:54
